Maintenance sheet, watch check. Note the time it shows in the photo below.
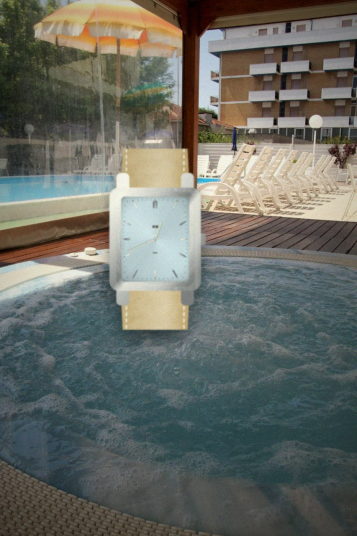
12:41
